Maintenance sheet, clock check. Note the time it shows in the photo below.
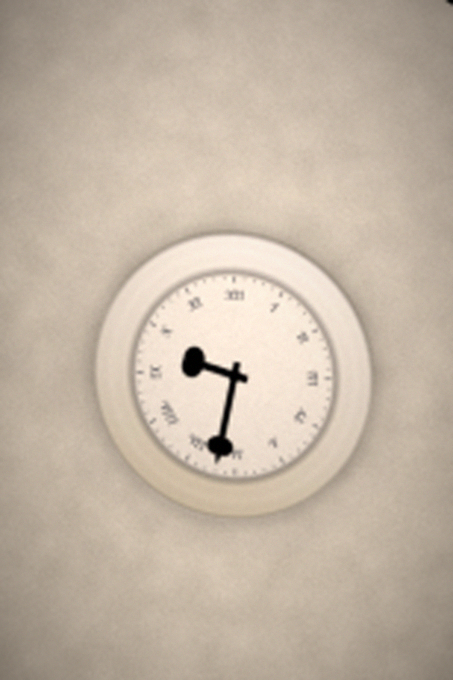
9:32
